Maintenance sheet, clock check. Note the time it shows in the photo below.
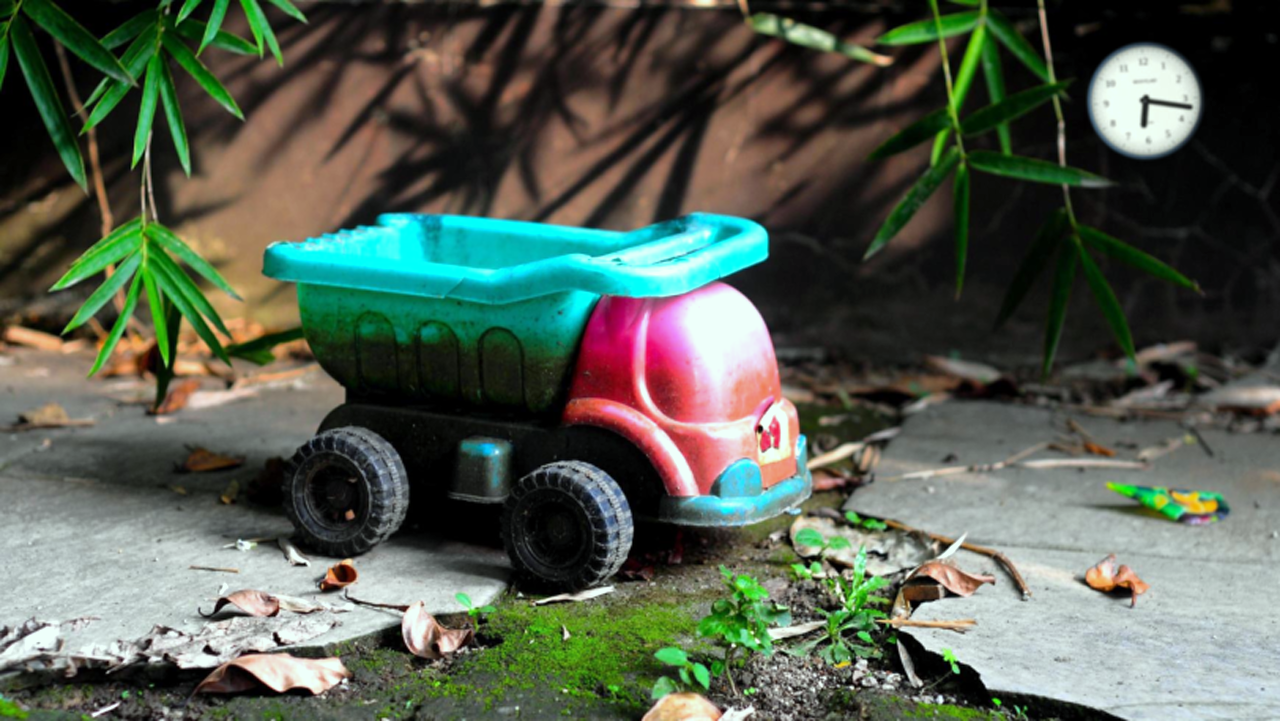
6:17
